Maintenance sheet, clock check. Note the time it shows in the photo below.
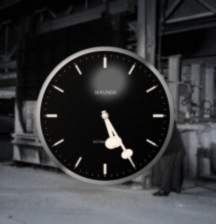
5:25
